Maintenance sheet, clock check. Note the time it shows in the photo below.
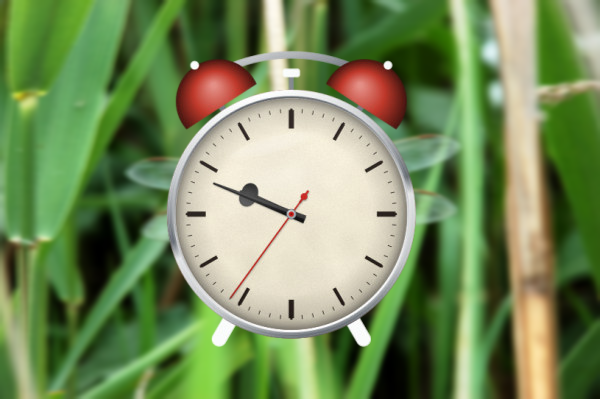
9:48:36
